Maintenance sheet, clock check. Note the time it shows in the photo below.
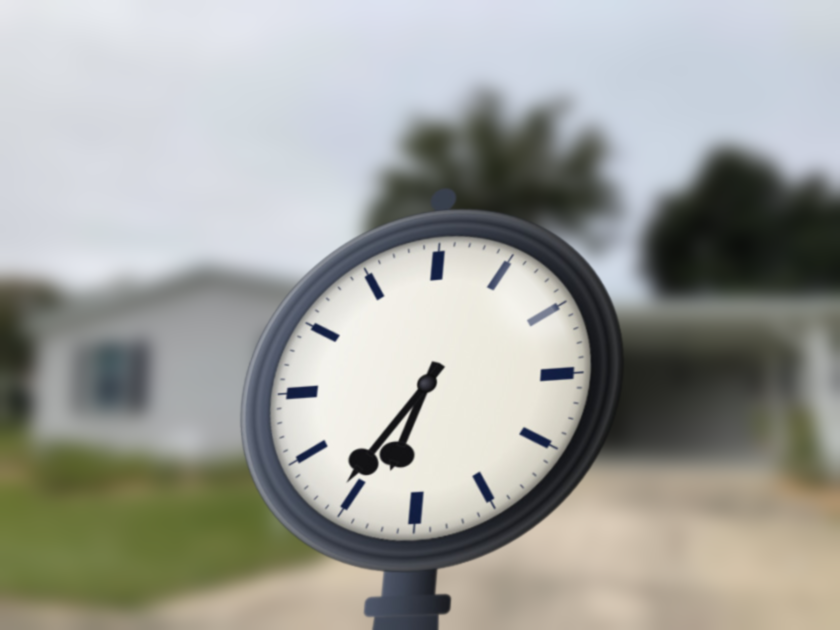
6:36
